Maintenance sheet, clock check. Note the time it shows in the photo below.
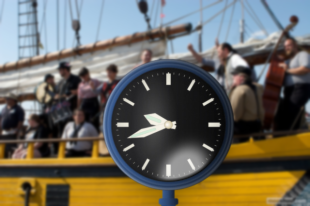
9:42
